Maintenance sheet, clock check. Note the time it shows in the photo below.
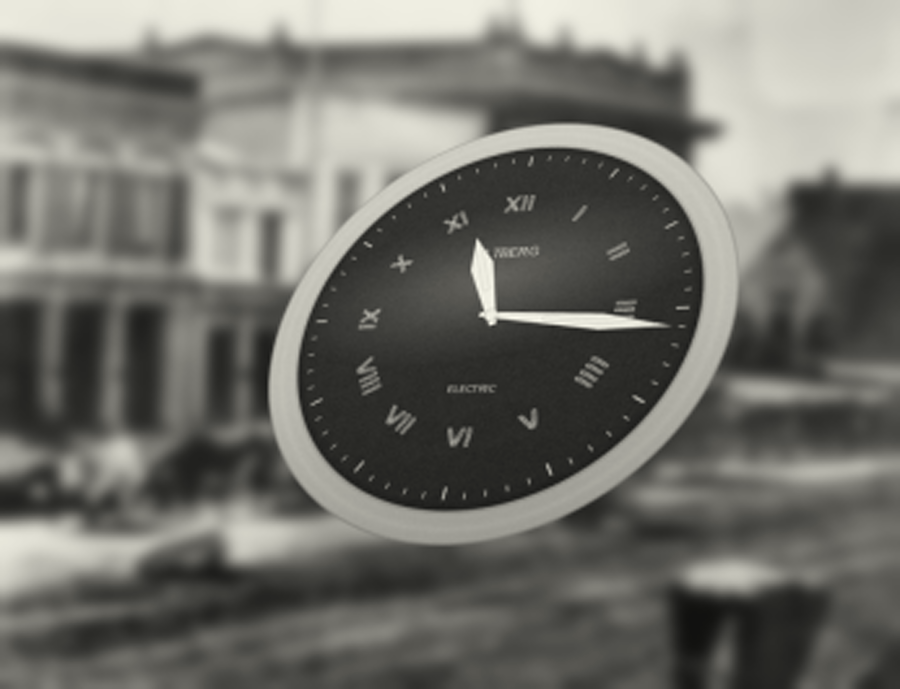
11:16
